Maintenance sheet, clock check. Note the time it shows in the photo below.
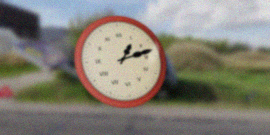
1:13
